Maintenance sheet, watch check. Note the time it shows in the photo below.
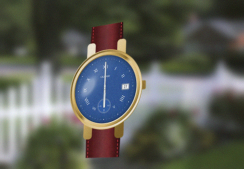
6:00
